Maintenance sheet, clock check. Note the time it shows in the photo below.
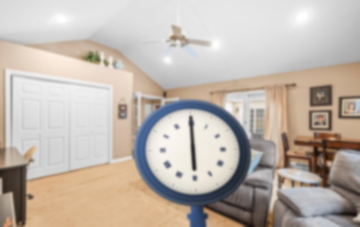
6:00
